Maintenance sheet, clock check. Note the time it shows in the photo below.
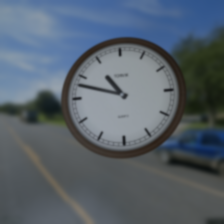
10:48
